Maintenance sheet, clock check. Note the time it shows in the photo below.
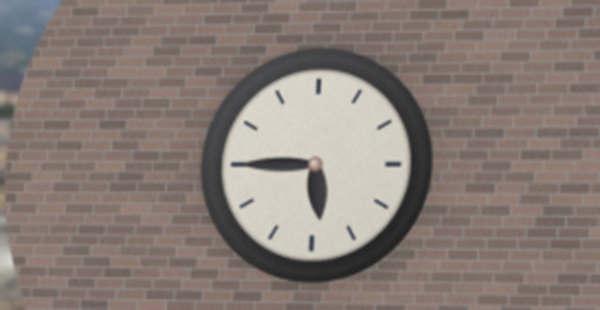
5:45
